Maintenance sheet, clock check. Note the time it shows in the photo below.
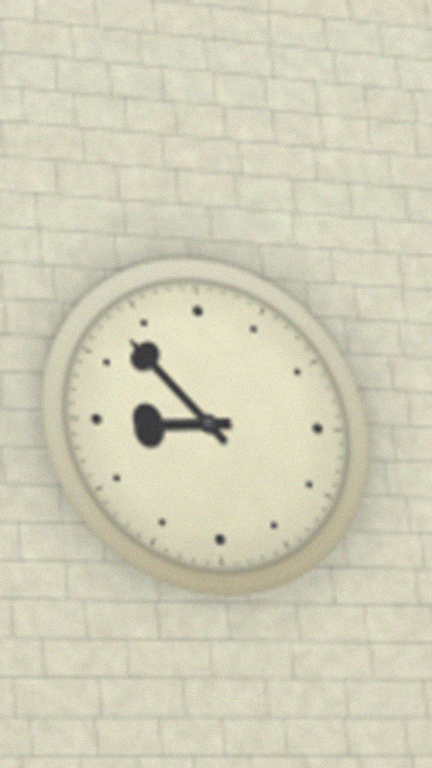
8:53
